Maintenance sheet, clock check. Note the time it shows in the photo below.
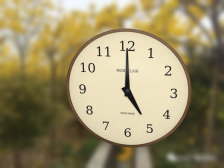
5:00
